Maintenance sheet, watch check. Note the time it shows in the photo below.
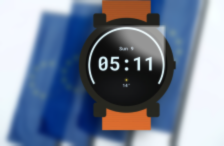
5:11
